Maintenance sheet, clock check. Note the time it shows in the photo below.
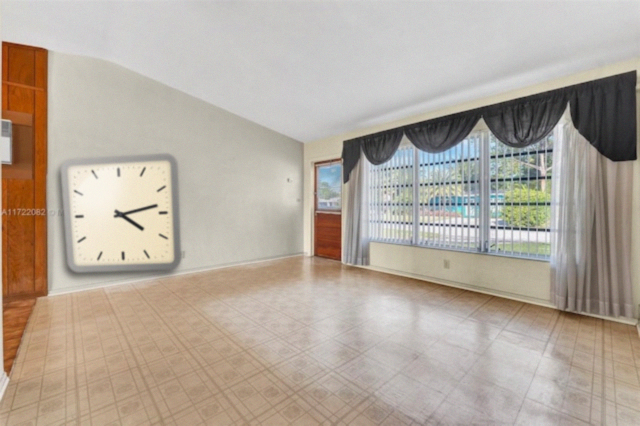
4:13
